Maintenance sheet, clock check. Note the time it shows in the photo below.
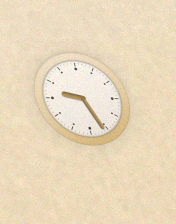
9:26
